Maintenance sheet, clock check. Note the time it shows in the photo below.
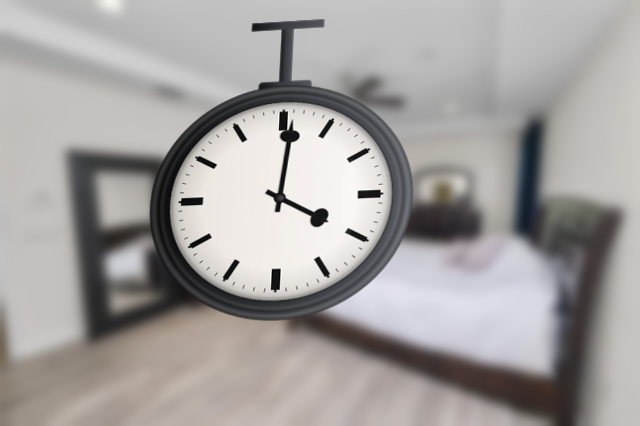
4:01
